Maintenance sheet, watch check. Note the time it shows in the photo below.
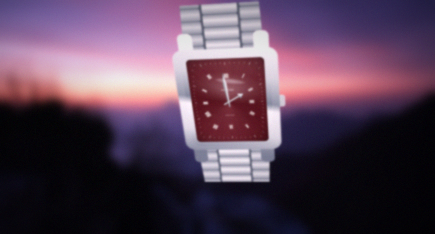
1:59
